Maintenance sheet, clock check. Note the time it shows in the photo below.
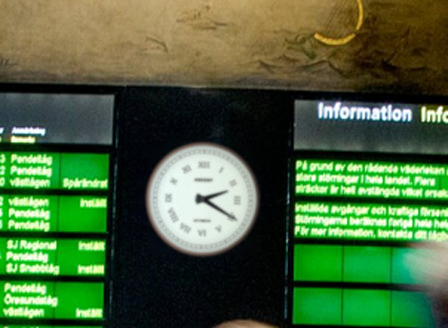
2:20
